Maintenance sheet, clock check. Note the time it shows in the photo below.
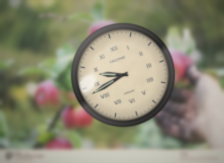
9:43
